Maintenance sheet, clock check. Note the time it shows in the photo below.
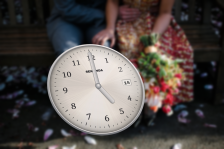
5:00
